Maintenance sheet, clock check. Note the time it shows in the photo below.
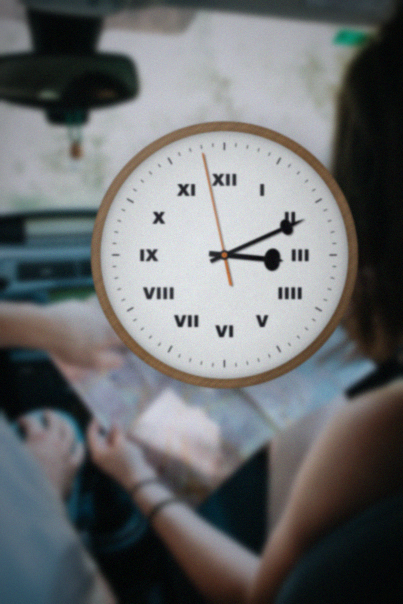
3:10:58
